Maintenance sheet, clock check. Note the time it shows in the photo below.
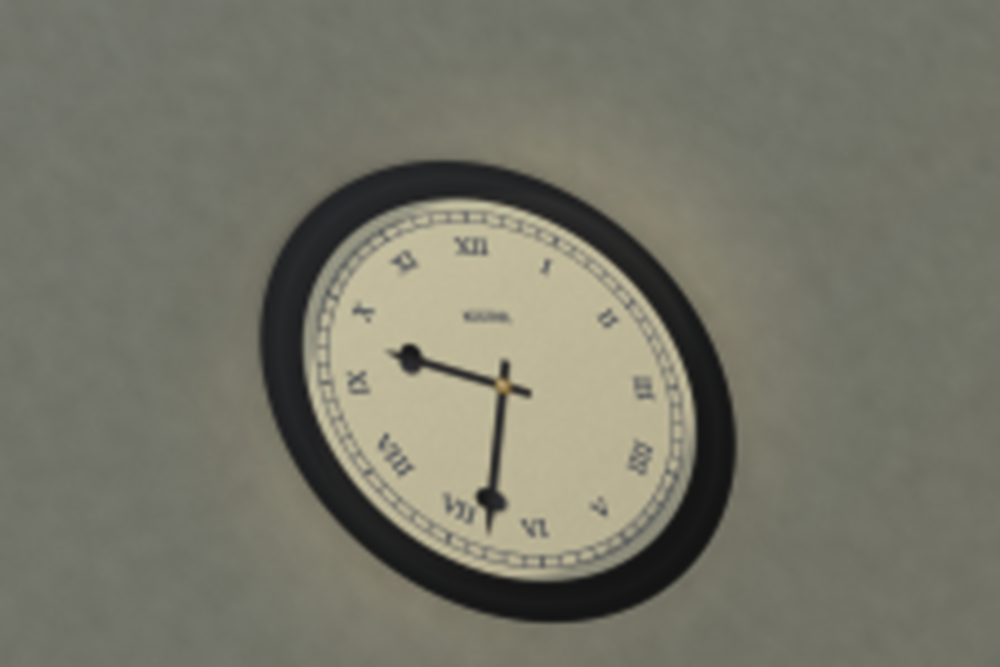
9:33
